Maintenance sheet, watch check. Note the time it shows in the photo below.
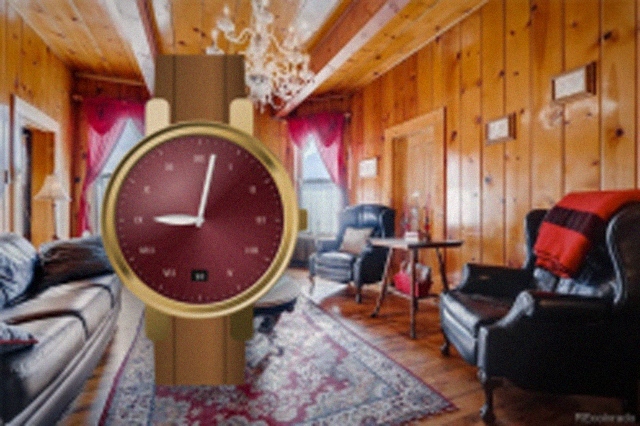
9:02
